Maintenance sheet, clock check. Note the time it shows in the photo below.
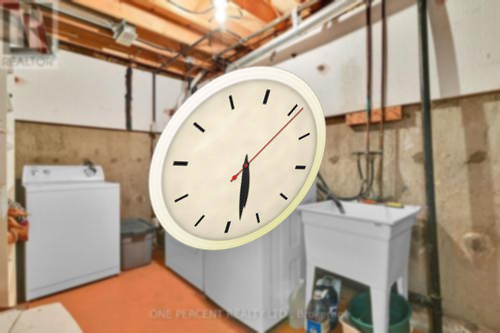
5:28:06
